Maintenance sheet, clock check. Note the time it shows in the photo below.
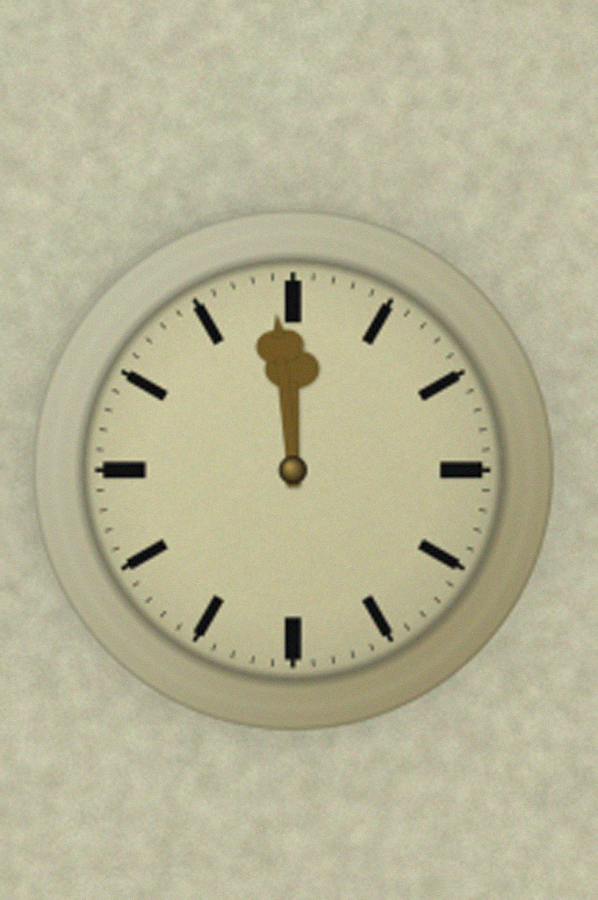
11:59
